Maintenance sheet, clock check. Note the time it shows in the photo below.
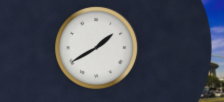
1:40
